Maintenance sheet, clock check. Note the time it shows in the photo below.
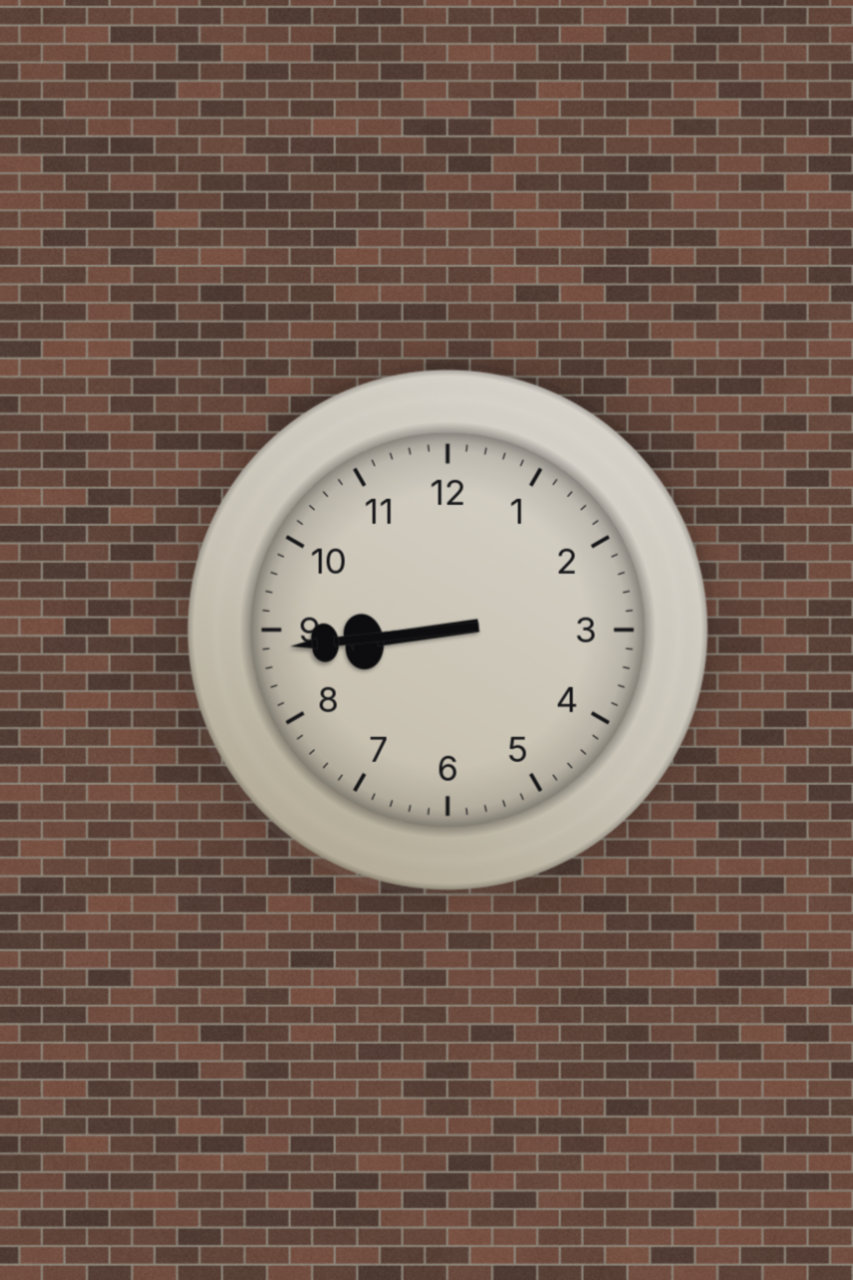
8:44
